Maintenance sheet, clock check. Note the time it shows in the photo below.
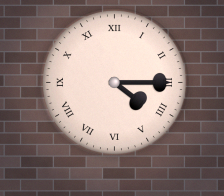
4:15
